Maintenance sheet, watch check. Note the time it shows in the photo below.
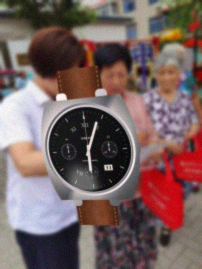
6:04
